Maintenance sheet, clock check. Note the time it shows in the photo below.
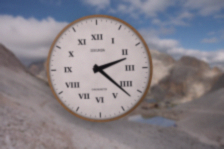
2:22
